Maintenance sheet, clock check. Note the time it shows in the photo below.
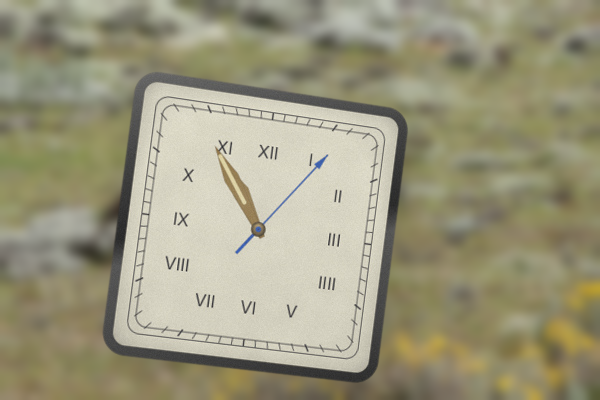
10:54:06
